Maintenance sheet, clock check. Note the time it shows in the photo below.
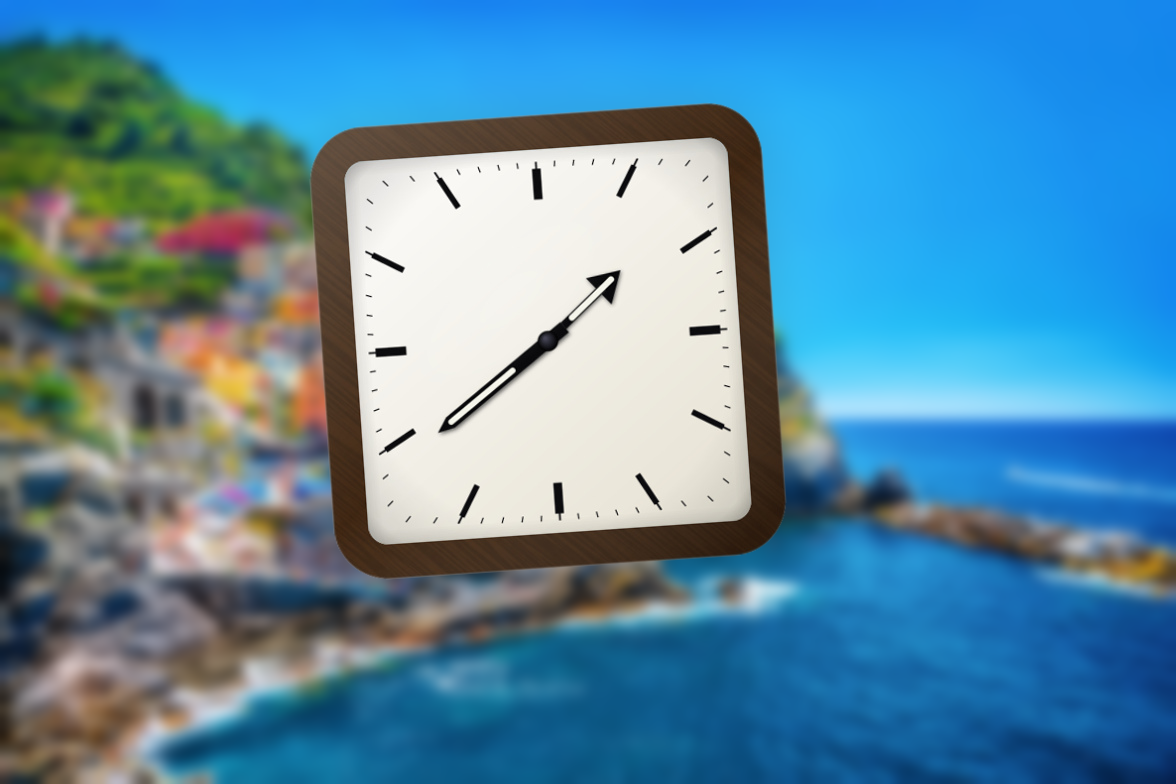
1:39
